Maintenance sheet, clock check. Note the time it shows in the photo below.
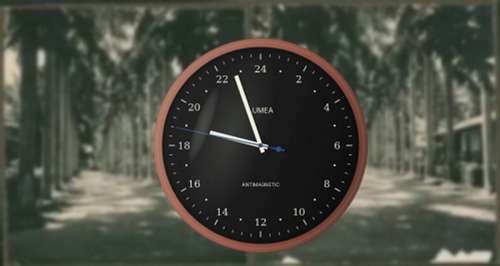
18:56:47
